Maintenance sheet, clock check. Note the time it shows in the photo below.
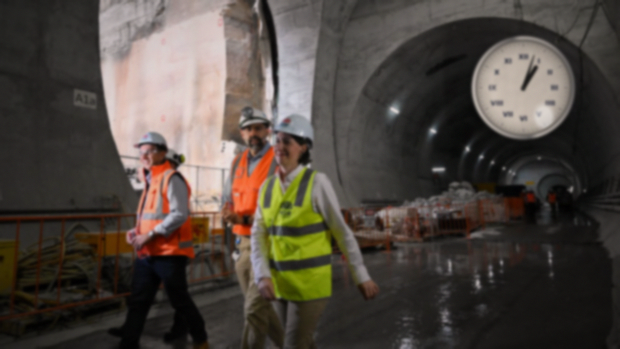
1:03
